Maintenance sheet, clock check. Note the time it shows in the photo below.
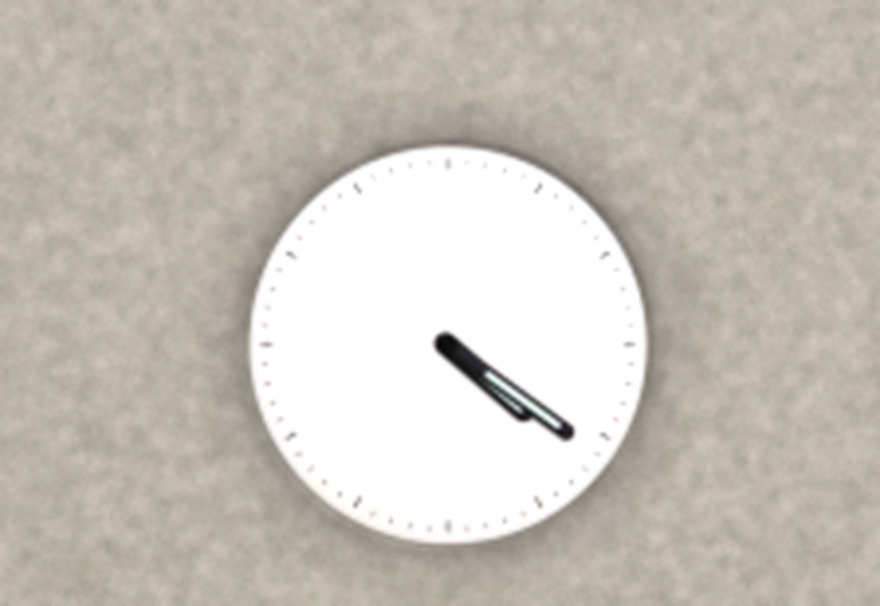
4:21
